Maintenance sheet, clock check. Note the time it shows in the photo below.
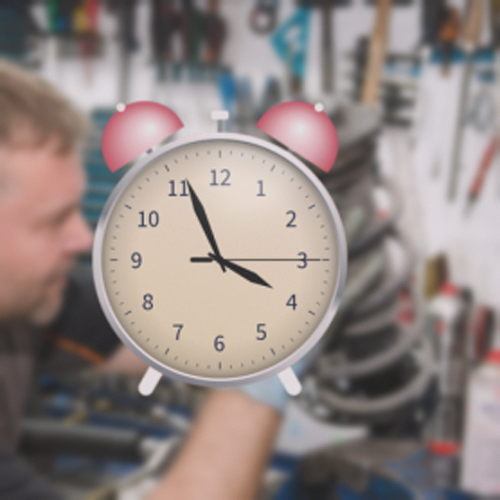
3:56:15
